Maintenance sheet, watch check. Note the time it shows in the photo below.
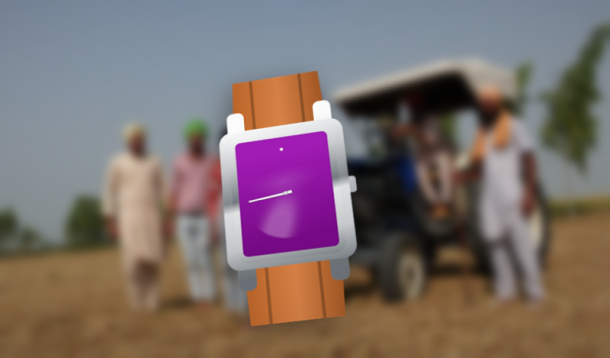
8:44
